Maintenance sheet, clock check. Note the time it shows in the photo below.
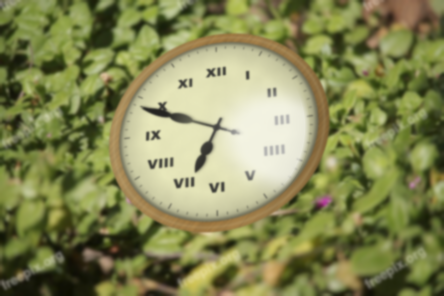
6:48:49
